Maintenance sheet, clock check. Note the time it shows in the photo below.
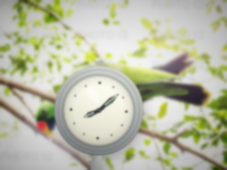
8:08
